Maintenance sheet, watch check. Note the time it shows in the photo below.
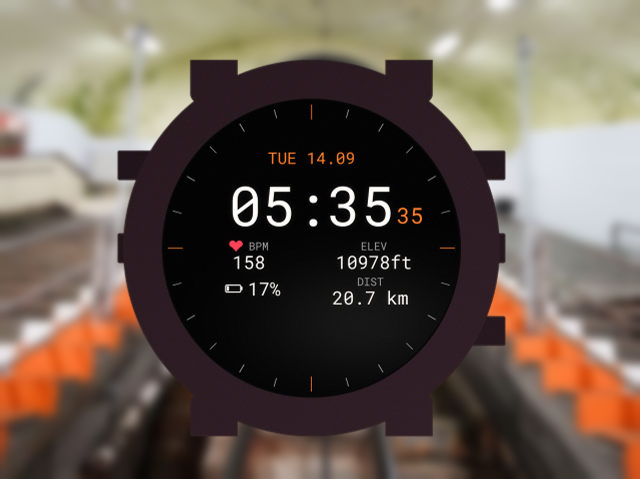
5:35:35
